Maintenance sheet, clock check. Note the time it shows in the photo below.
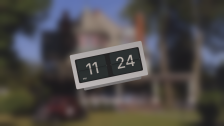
11:24
